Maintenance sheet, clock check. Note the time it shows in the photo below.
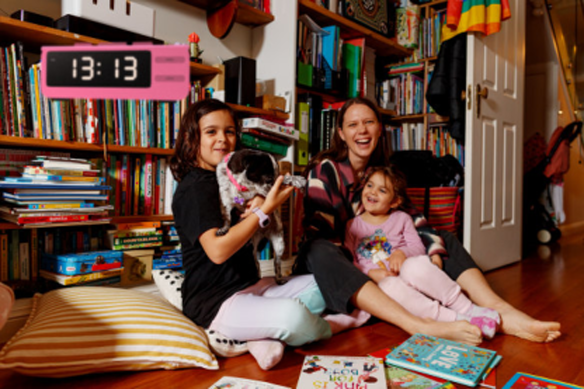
13:13
